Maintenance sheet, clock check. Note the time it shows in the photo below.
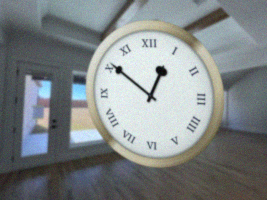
12:51
